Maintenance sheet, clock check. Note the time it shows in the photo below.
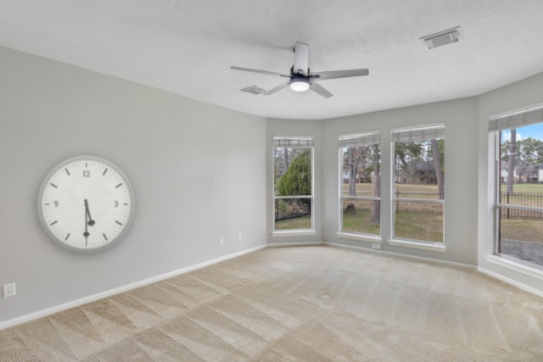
5:30
